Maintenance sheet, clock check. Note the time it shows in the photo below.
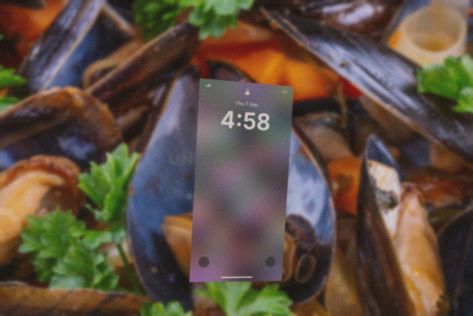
4:58
